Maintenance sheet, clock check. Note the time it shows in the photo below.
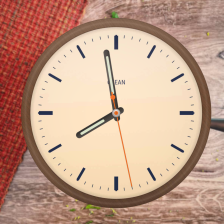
7:58:28
